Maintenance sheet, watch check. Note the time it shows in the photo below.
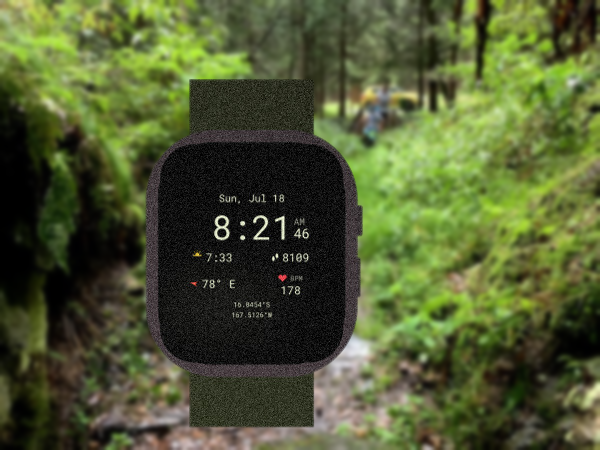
8:21:46
